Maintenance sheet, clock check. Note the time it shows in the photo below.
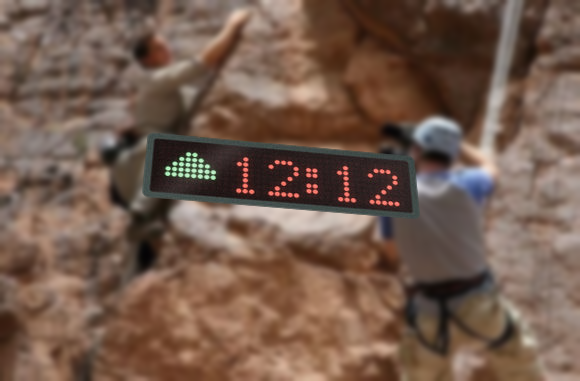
12:12
